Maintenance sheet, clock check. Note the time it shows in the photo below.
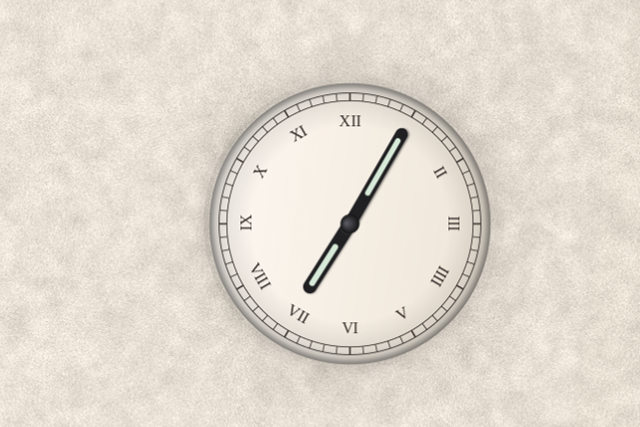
7:05
